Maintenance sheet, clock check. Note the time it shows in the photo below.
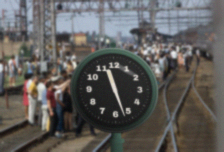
11:27
